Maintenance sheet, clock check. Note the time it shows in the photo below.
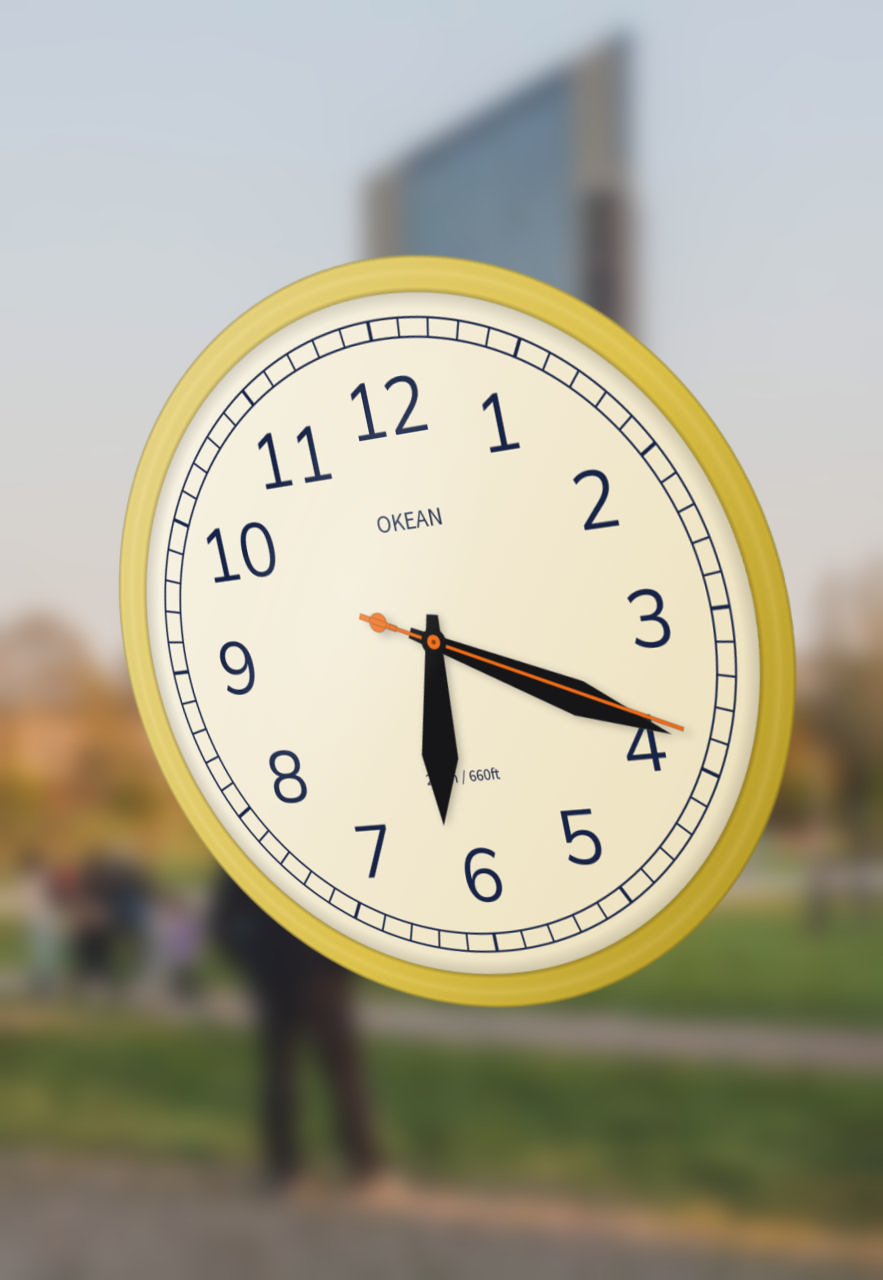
6:19:19
